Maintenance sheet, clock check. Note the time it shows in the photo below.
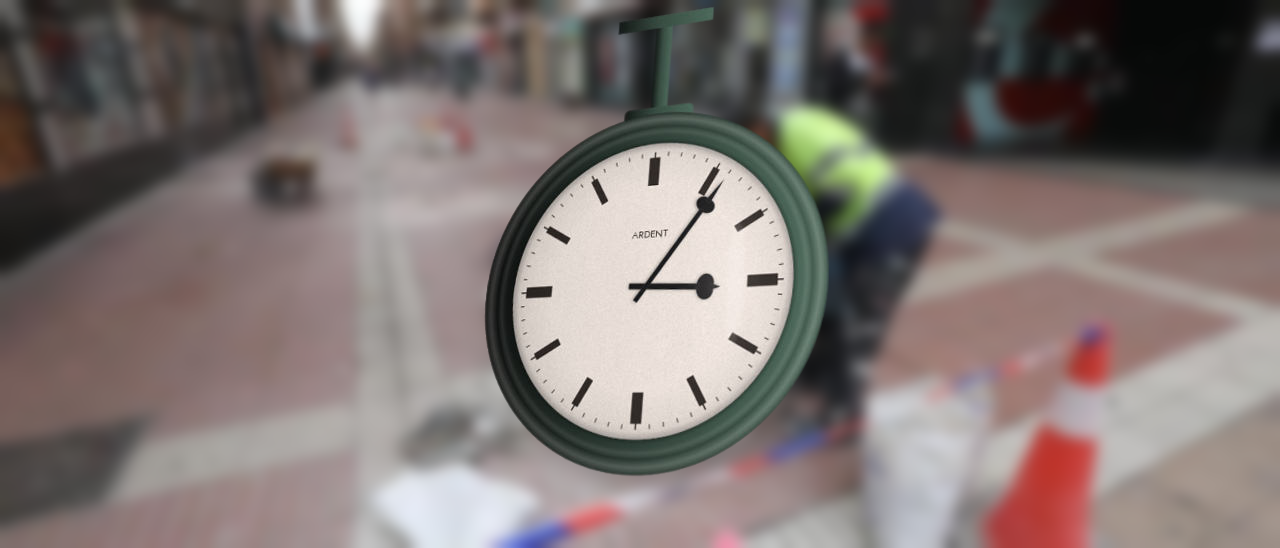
3:06
